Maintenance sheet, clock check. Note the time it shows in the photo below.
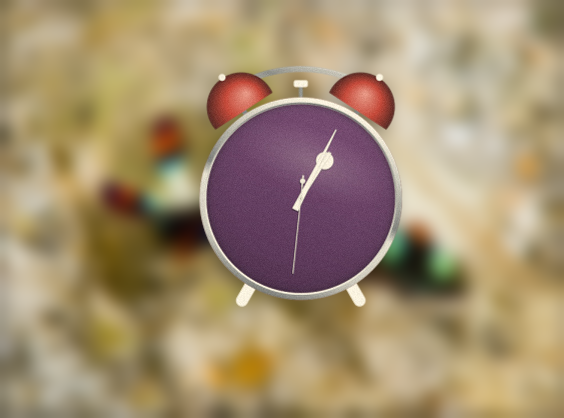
1:04:31
